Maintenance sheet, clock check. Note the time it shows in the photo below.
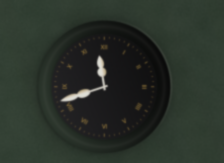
11:42
